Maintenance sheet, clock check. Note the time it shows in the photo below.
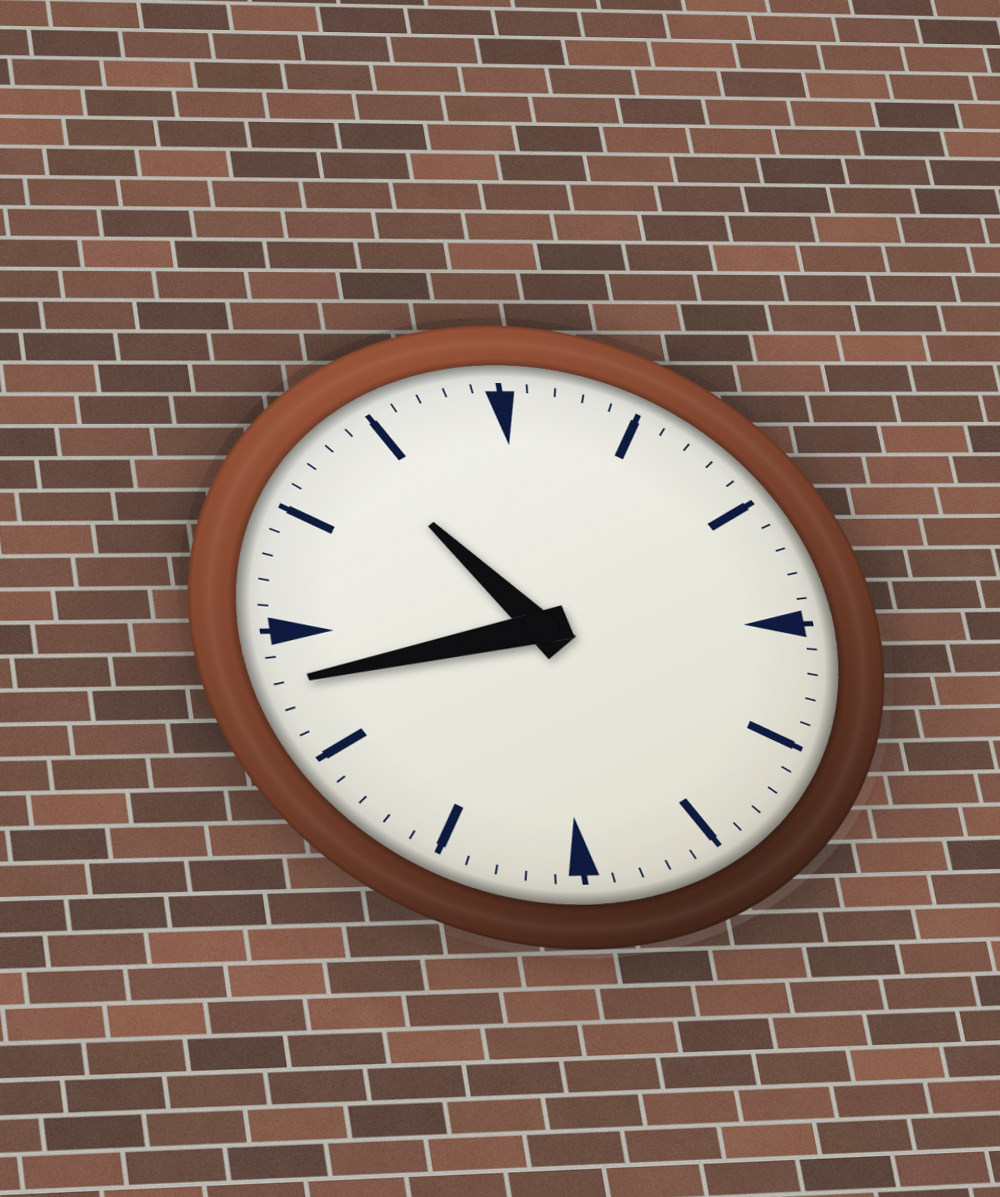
10:43
